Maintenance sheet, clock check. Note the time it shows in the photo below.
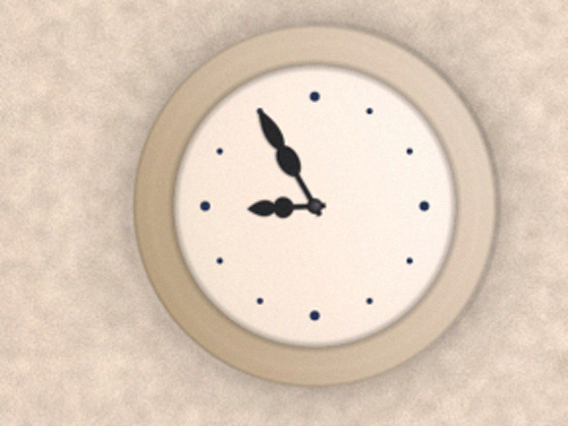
8:55
